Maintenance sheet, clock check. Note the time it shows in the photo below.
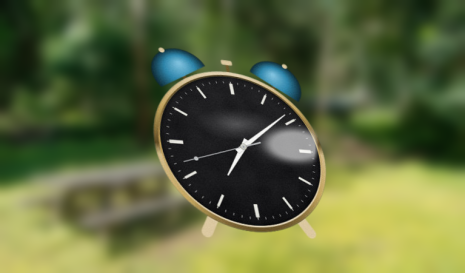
7:08:42
